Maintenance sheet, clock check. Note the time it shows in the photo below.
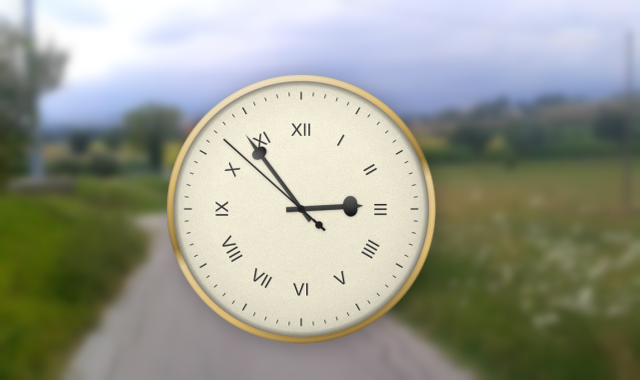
2:53:52
